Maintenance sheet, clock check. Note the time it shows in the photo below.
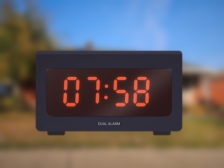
7:58
